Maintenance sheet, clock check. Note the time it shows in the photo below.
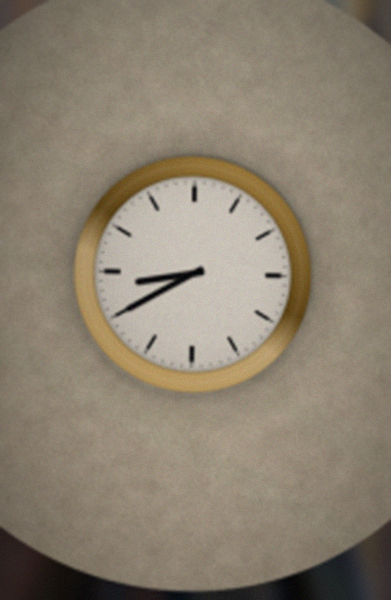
8:40
